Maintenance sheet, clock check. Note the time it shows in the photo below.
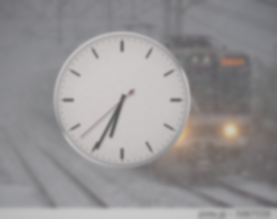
6:34:38
